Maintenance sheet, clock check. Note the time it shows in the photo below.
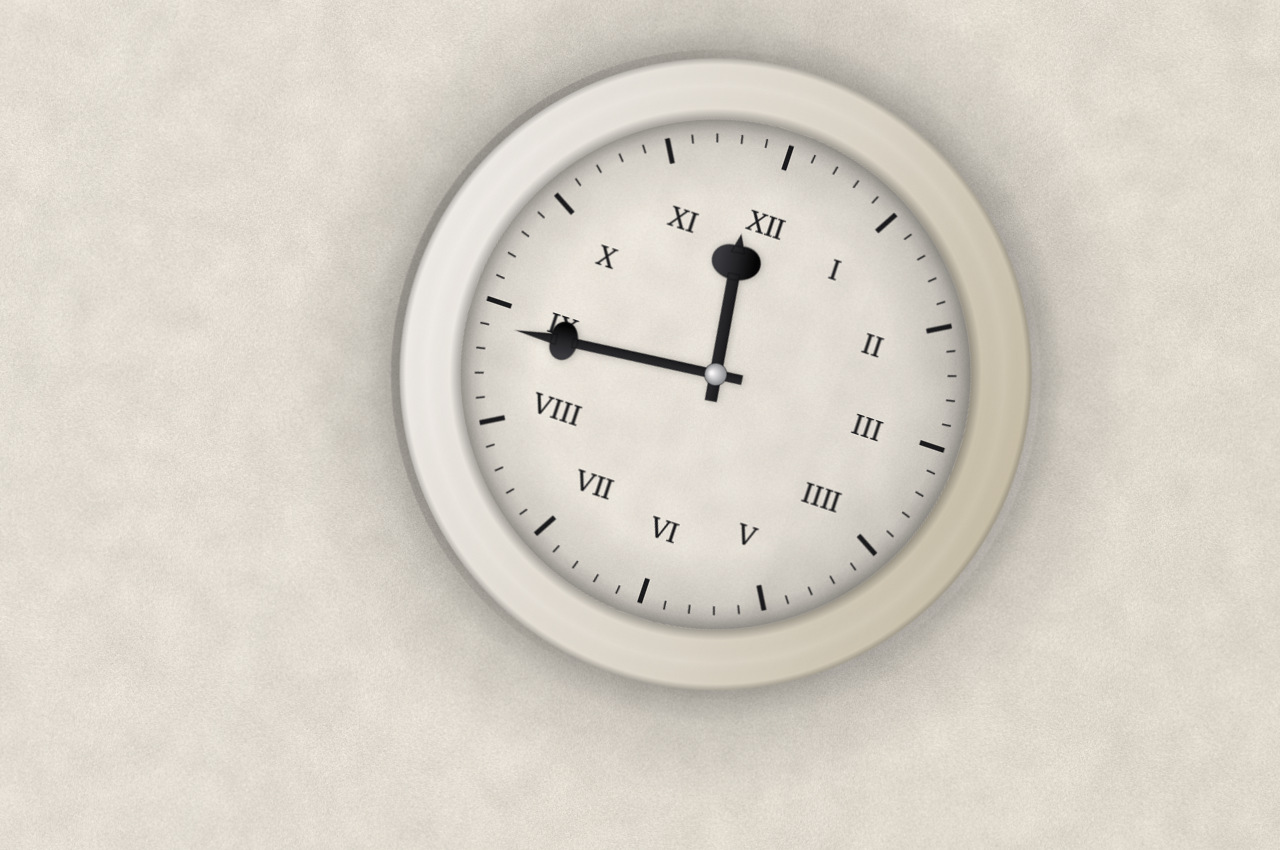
11:44
